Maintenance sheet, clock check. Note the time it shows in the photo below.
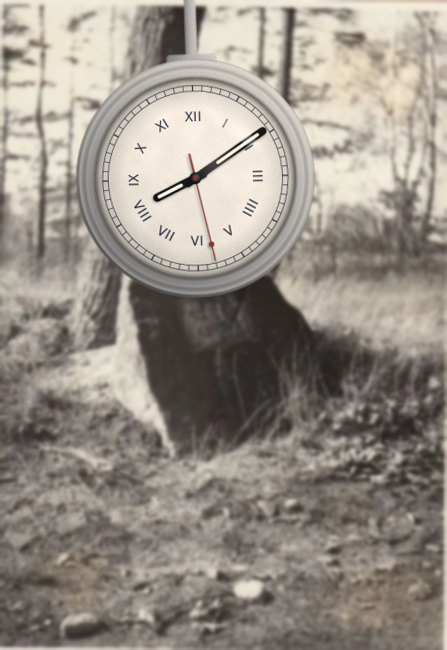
8:09:28
